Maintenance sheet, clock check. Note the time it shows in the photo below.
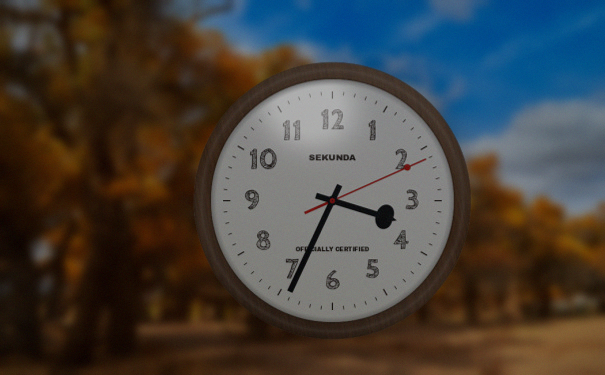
3:34:11
